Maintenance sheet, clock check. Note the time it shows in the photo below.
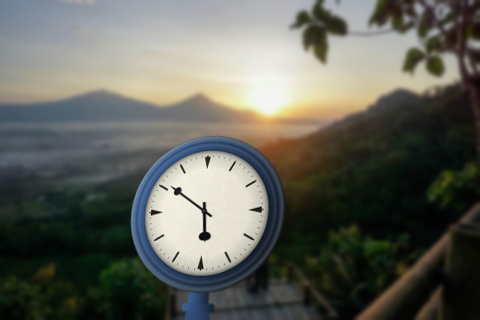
5:51
